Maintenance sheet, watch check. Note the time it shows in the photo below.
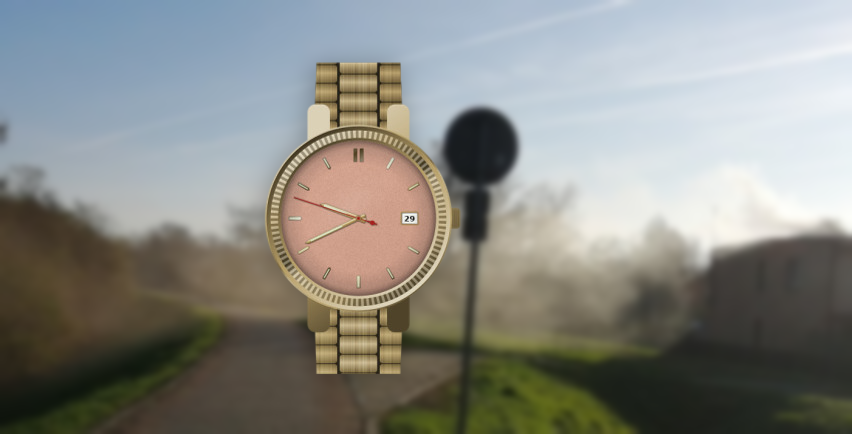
9:40:48
